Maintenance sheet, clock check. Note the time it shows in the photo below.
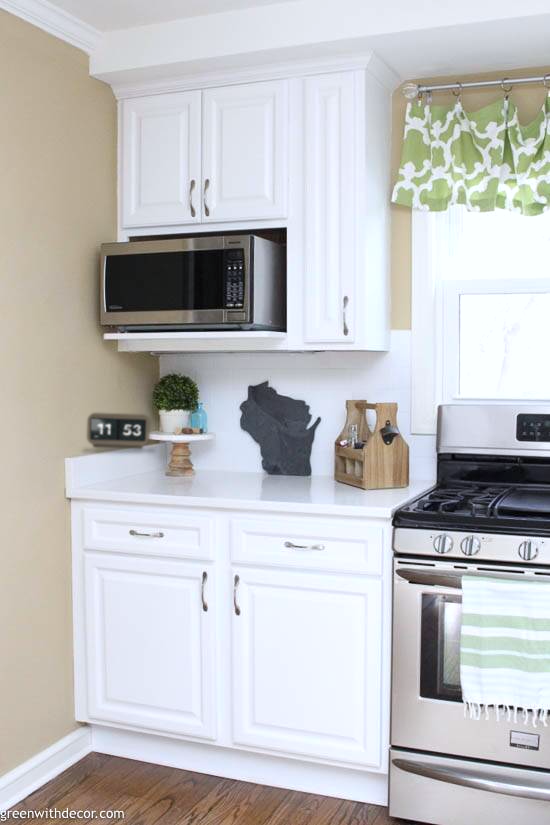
11:53
